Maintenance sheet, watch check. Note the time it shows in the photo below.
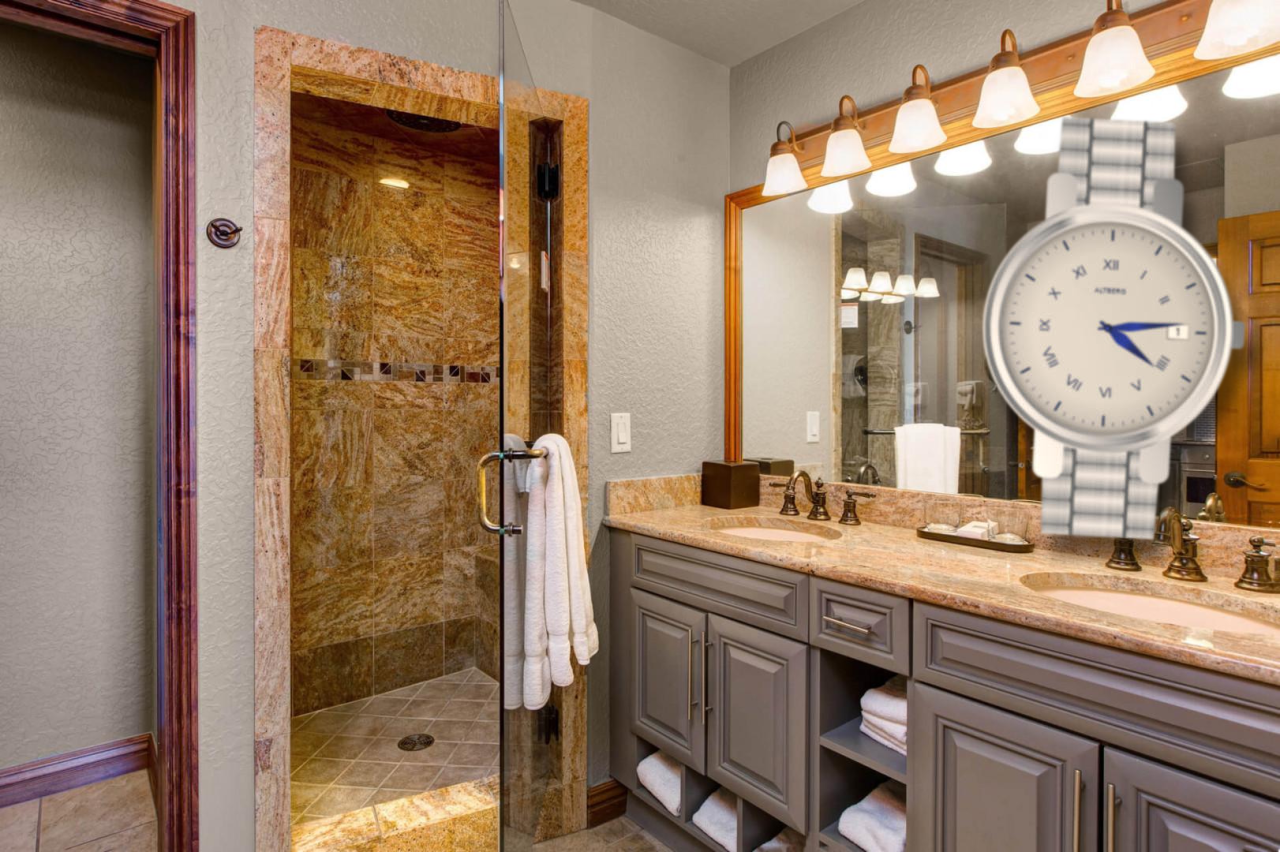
4:14
